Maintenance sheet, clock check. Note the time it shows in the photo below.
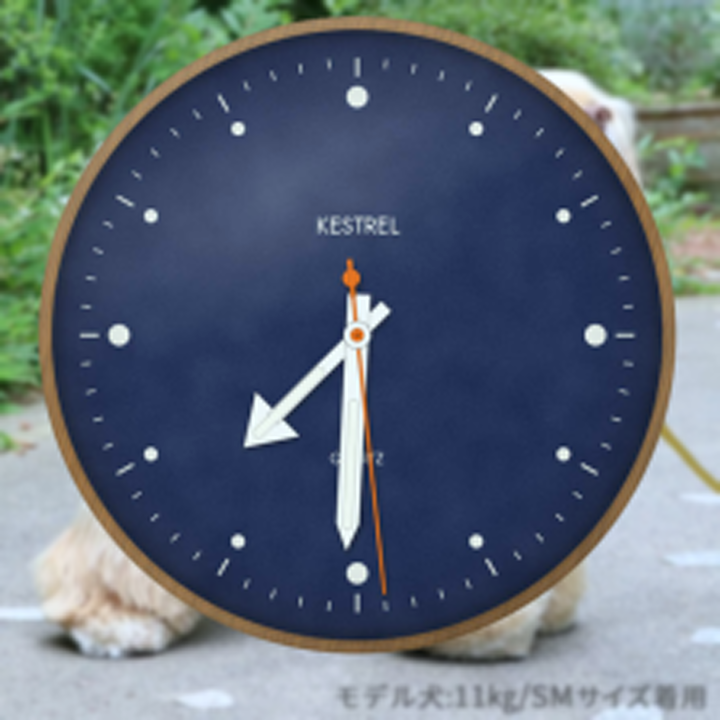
7:30:29
